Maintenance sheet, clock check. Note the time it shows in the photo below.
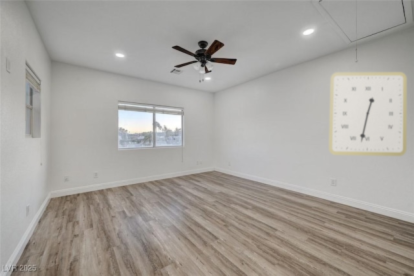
12:32
